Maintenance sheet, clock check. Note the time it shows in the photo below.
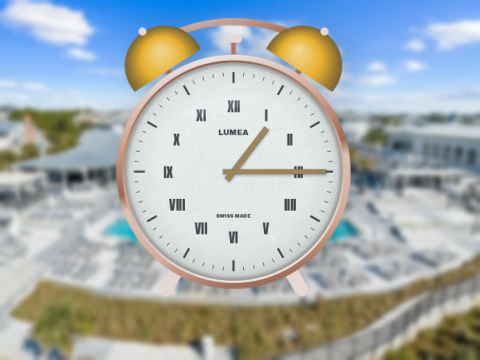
1:15
